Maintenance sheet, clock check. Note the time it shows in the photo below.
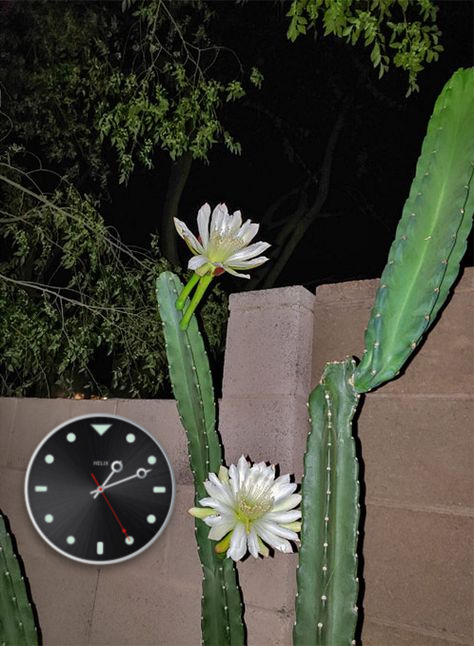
1:11:25
